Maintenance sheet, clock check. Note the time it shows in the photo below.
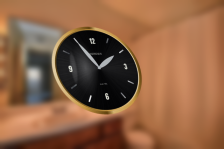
1:55
